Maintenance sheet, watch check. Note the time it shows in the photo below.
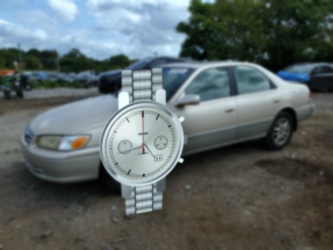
4:43
